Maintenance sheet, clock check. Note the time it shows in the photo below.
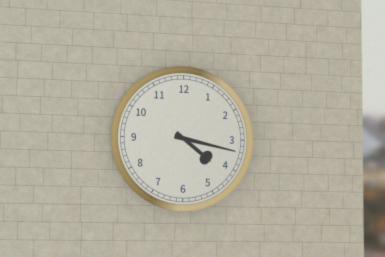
4:17
